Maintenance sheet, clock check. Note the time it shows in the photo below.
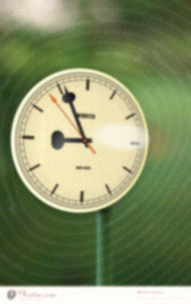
8:55:53
